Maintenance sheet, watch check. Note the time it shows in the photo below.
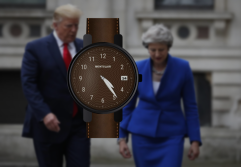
4:24
